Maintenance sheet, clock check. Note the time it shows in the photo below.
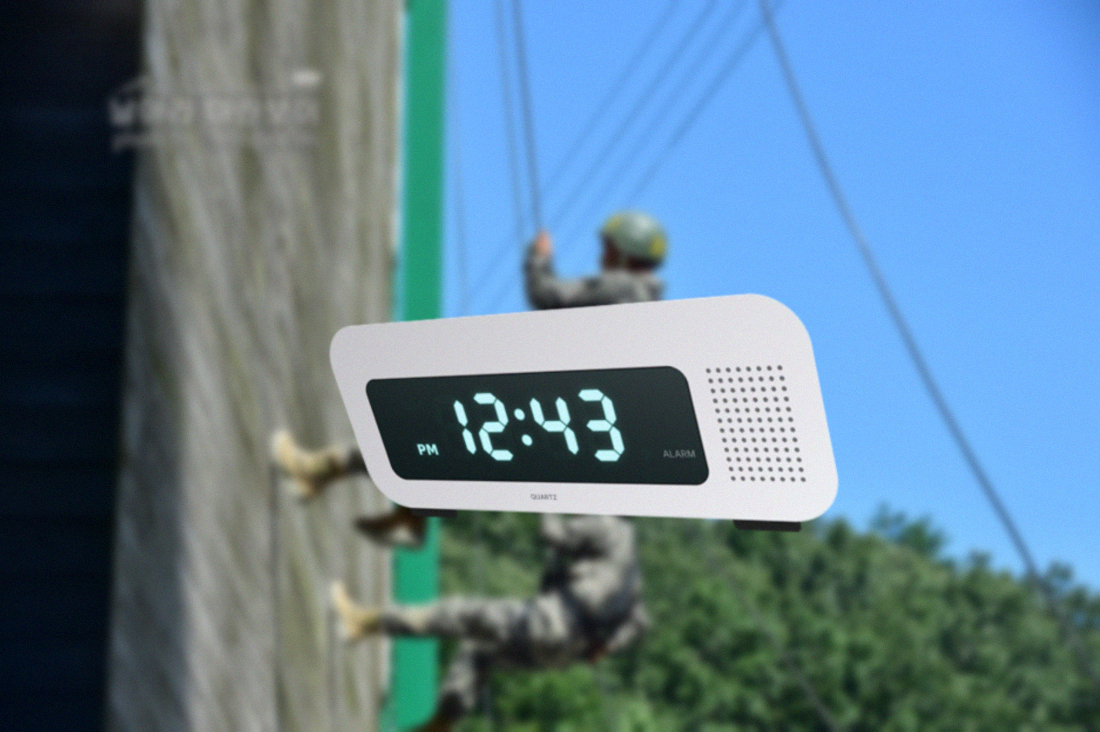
12:43
